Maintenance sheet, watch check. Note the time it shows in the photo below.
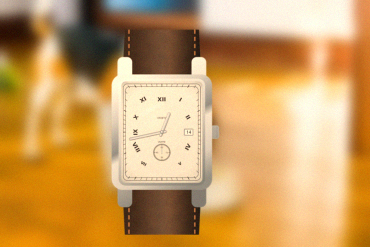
12:43
